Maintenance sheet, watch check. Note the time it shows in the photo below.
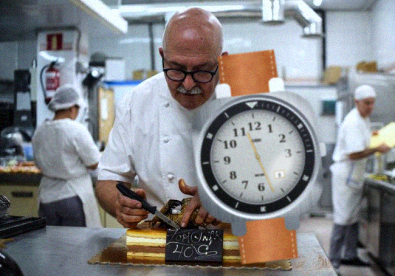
11:27
